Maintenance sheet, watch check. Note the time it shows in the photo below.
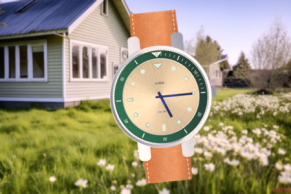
5:15
